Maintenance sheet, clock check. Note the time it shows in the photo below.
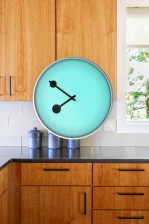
7:51
